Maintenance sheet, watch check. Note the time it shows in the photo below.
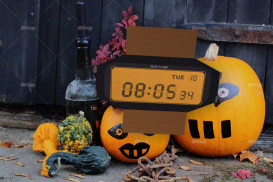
8:05:34
